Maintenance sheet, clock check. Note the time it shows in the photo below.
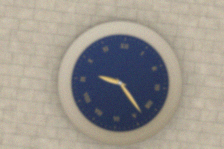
9:23
